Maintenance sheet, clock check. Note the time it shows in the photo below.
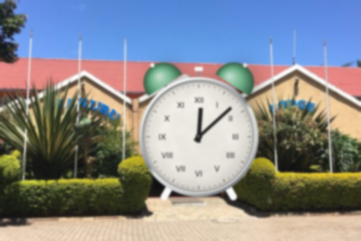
12:08
